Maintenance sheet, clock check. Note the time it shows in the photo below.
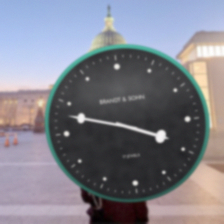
3:48
